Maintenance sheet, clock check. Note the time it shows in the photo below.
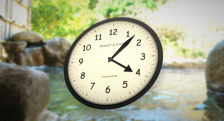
4:07
